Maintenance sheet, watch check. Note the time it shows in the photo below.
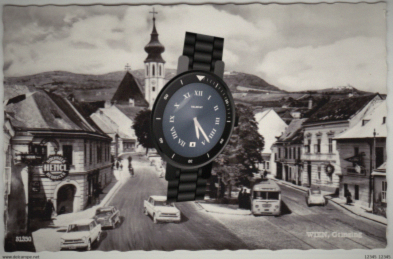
5:23
